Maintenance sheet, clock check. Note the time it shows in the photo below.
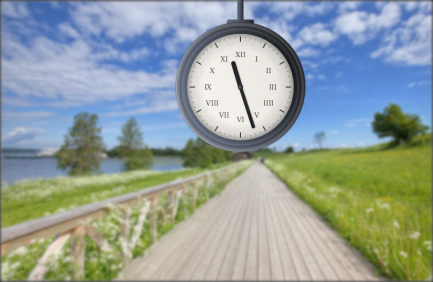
11:27
